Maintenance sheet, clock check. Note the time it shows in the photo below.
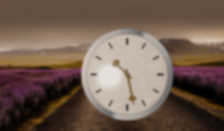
10:28
